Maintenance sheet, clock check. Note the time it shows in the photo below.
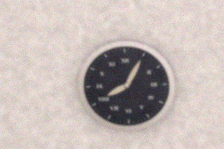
8:05
